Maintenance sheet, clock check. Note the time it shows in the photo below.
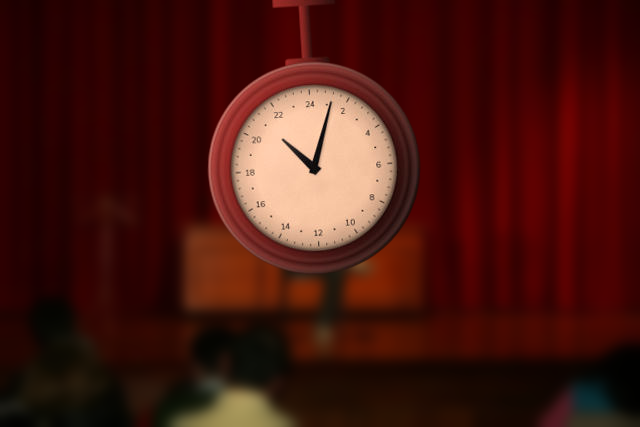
21:03
